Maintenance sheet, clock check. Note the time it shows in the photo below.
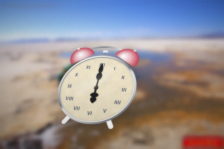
6:00
